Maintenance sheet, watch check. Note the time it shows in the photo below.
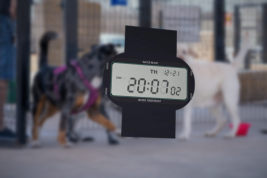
20:07:02
